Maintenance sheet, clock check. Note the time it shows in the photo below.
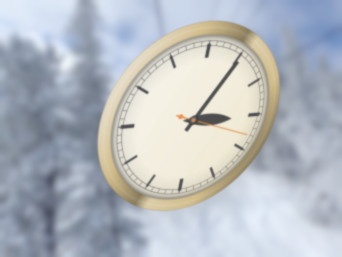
3:05:18
